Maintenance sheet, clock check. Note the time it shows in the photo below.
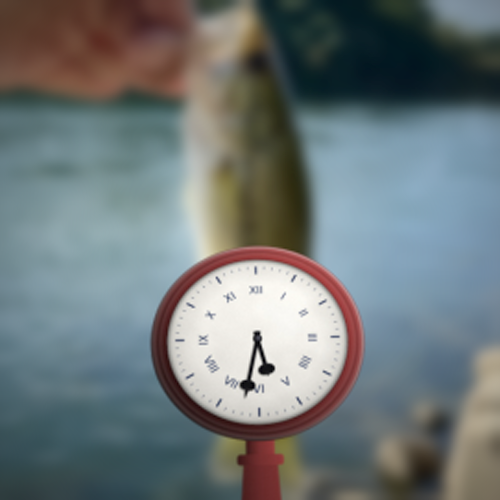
5:32
